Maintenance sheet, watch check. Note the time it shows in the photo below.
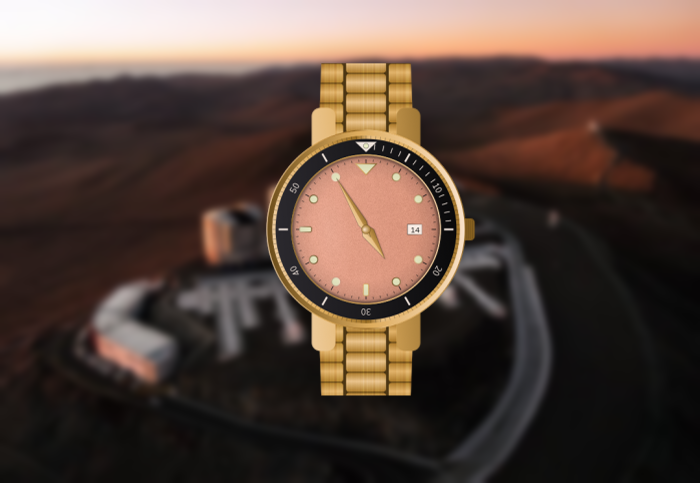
4:55
